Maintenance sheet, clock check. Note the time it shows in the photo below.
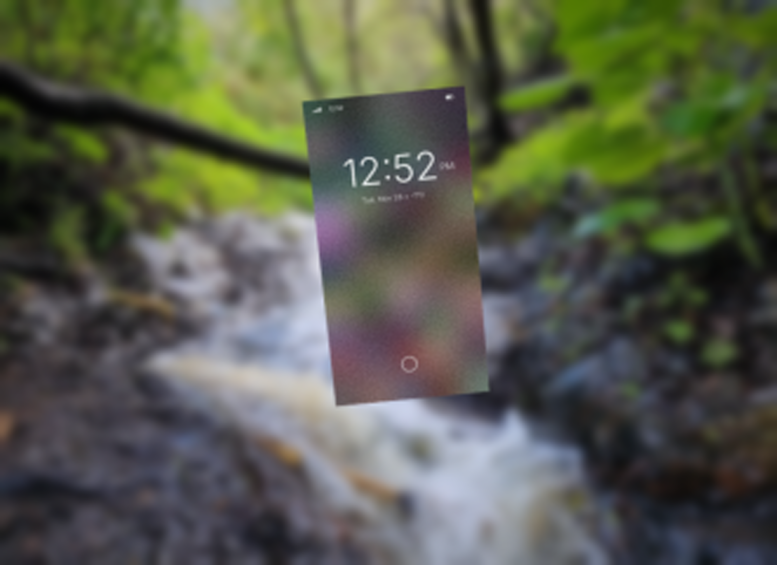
12:52
